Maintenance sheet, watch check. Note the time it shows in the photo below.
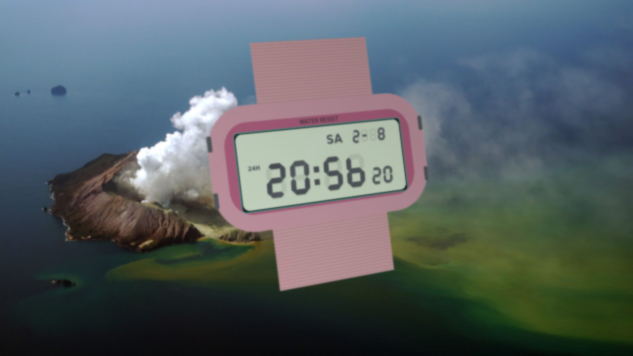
20:56:20
